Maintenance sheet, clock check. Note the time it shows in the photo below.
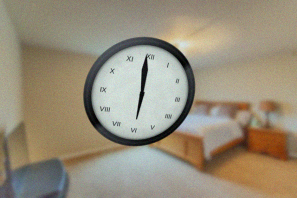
5:59
